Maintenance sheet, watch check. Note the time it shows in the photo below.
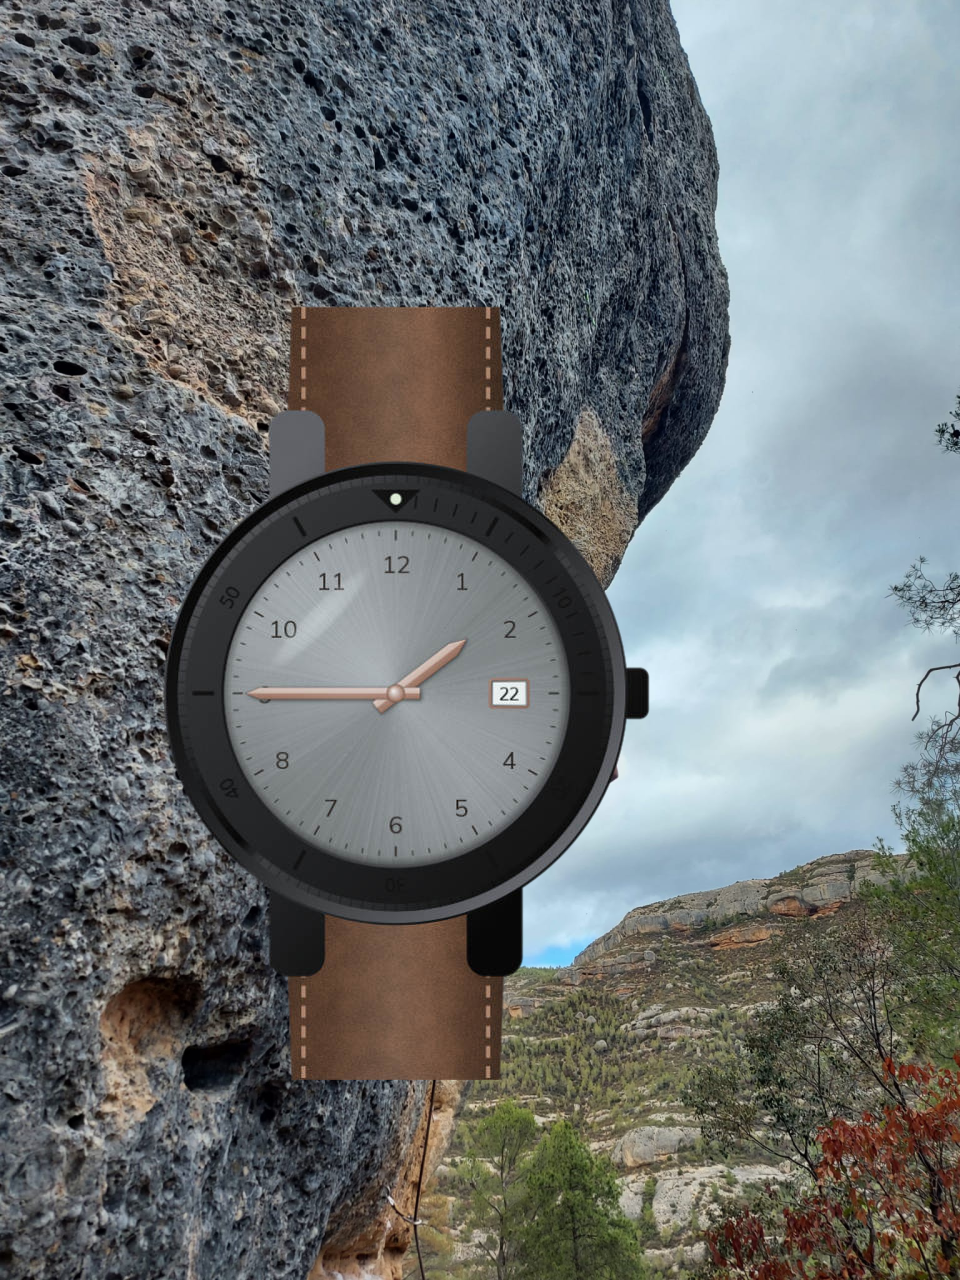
1:45
